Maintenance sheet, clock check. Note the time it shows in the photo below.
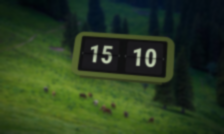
15:10
